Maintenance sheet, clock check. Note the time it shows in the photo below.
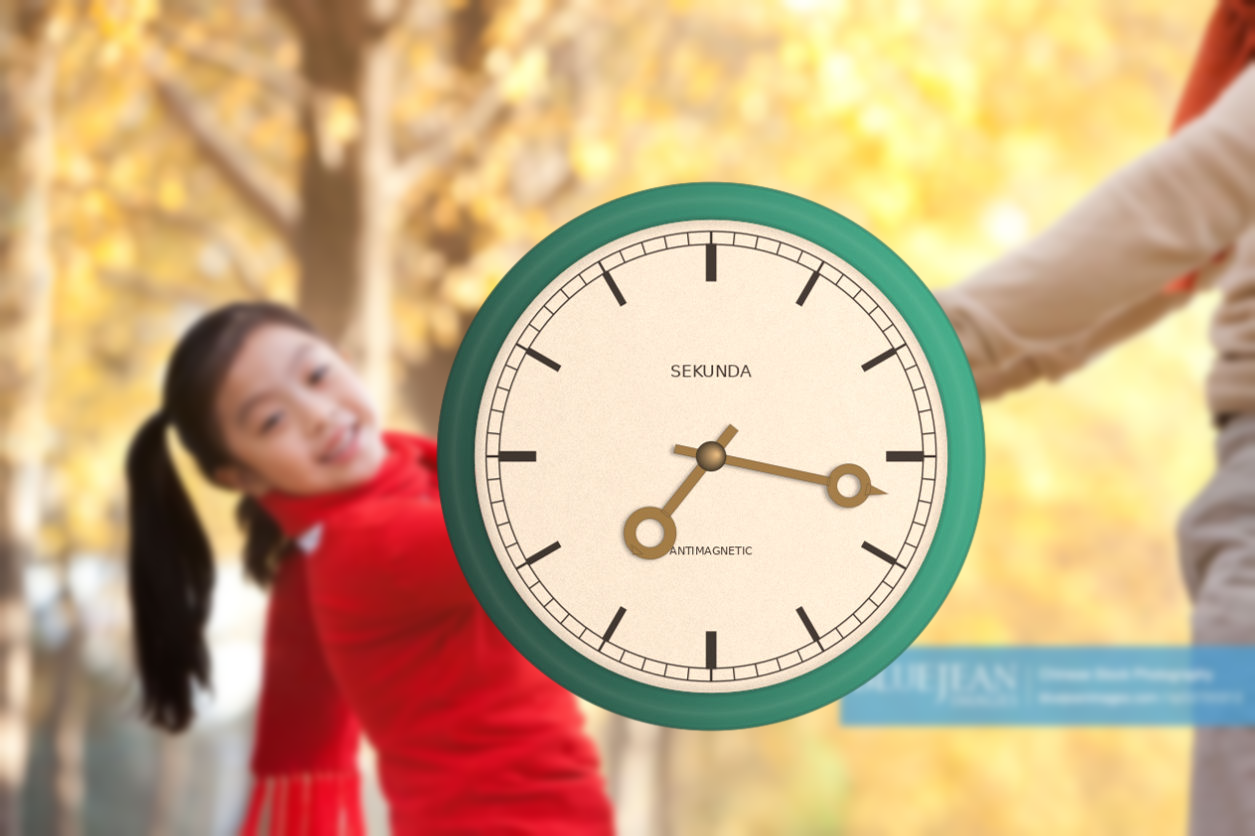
7:17
